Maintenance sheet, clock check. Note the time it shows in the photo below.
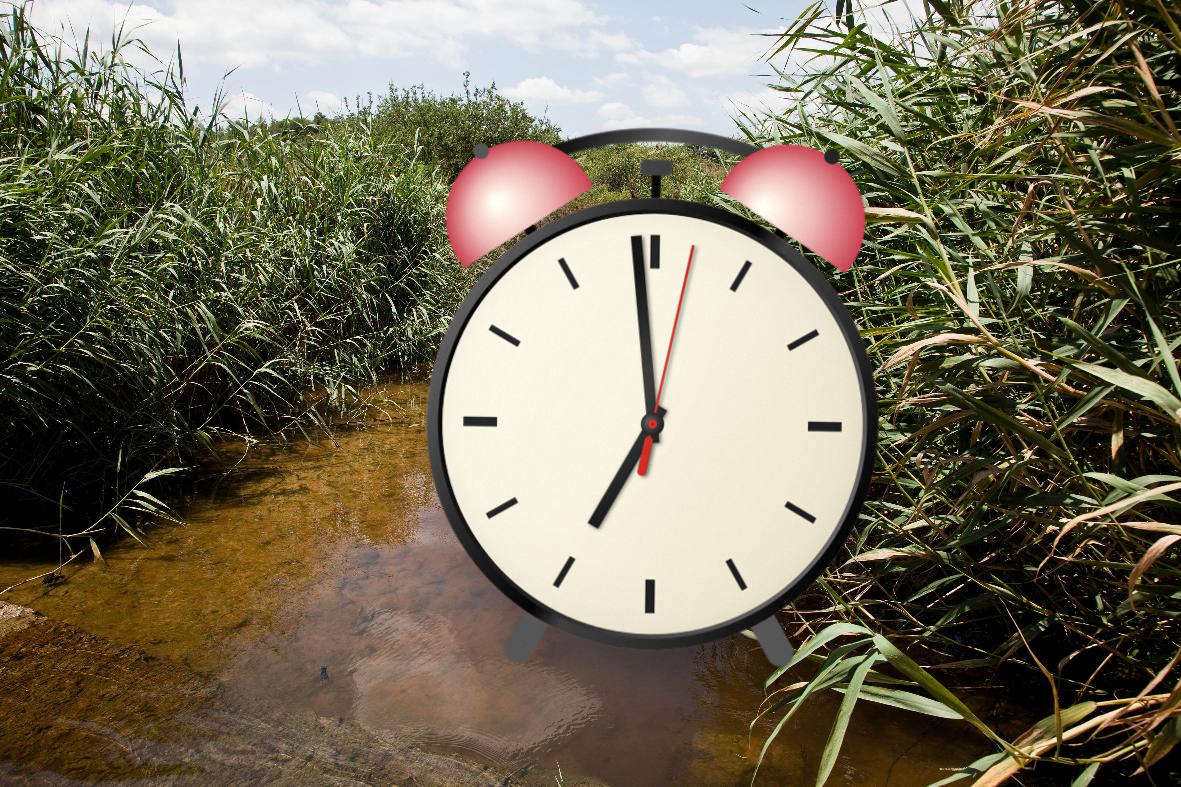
6:59:02
